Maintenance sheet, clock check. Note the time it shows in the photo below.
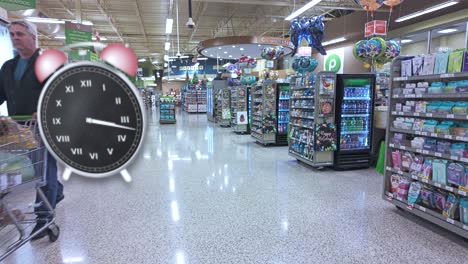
3:17
